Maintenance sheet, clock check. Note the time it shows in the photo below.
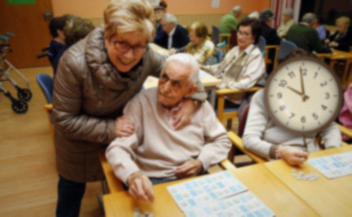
9:59
